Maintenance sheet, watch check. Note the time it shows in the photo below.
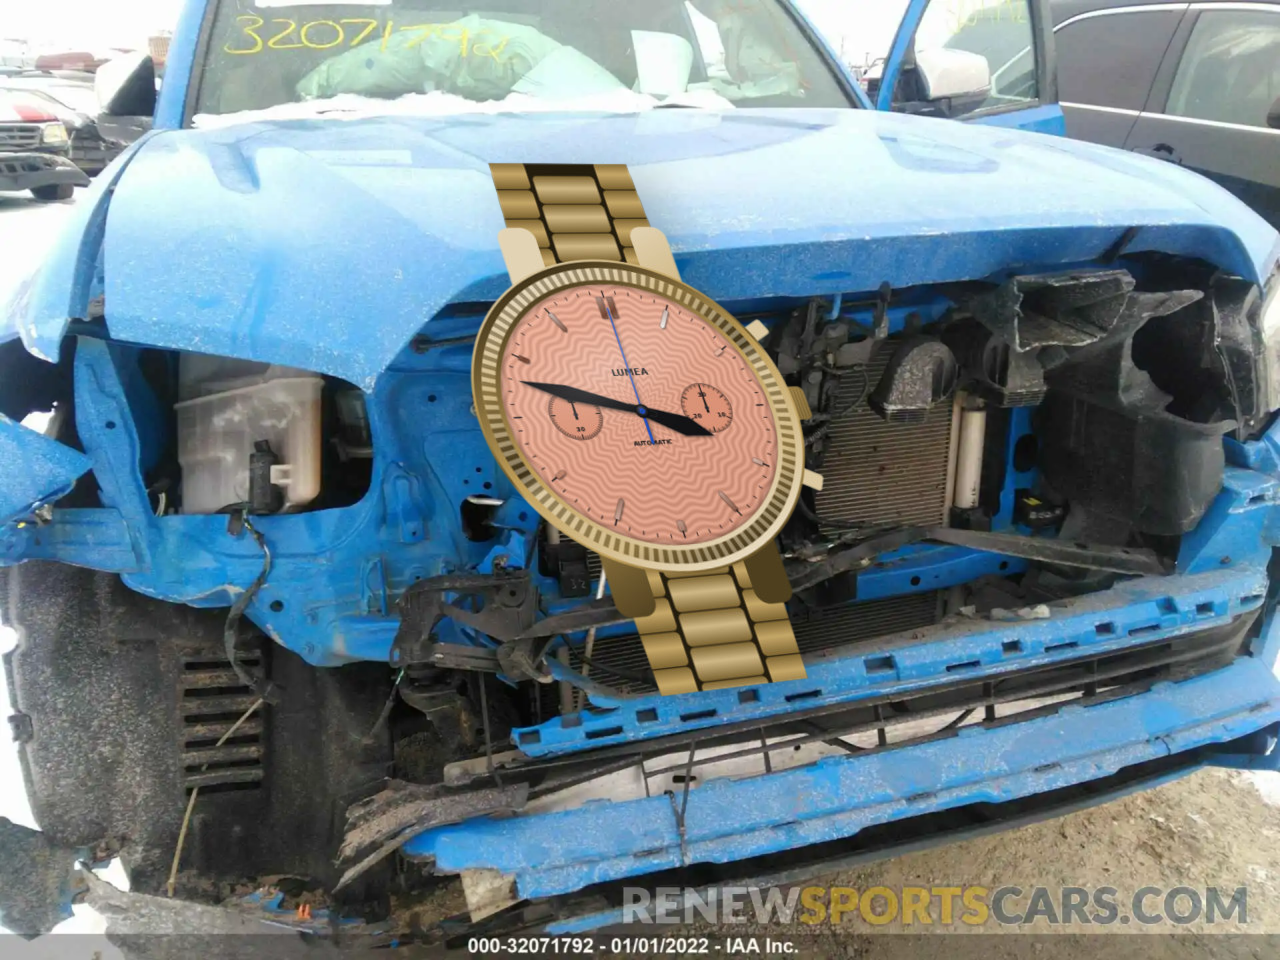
3:48
